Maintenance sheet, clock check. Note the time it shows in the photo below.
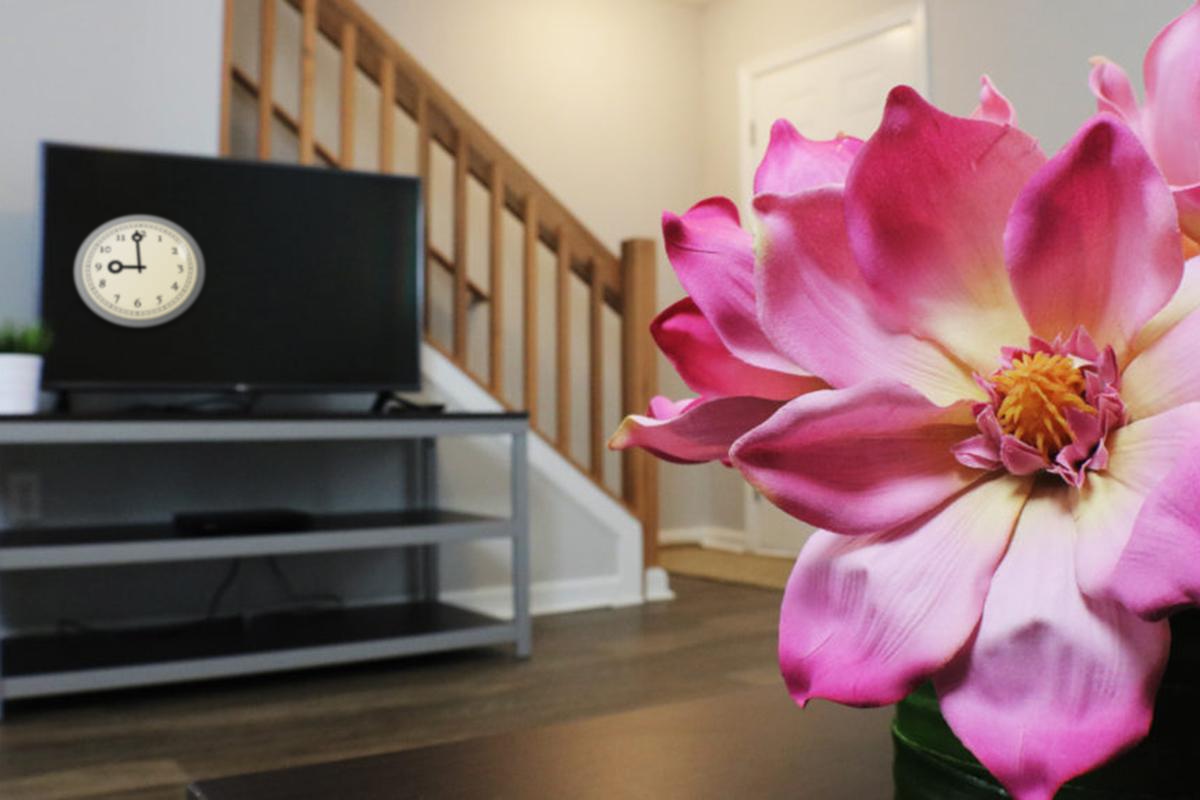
8:59
